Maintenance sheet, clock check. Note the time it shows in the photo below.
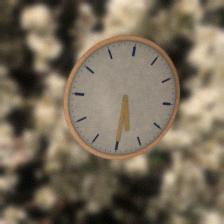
5:30
